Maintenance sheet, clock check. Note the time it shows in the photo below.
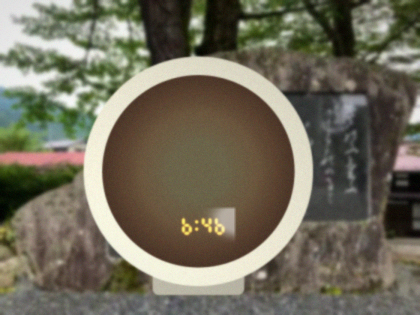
6:46
